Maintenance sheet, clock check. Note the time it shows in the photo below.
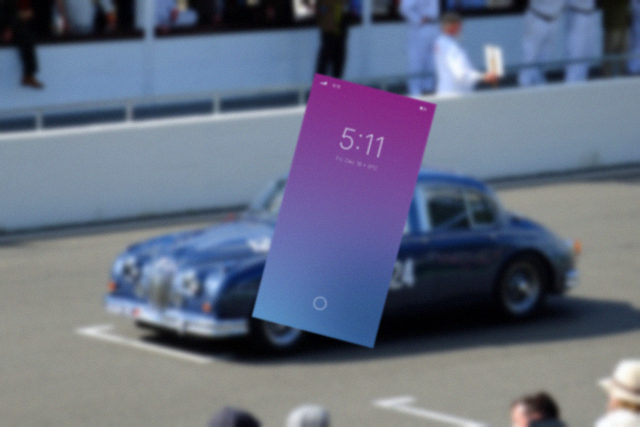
5:11
